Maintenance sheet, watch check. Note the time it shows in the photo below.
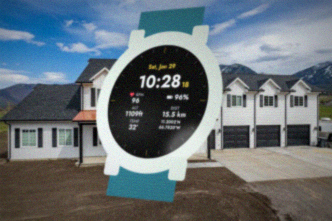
10:28
